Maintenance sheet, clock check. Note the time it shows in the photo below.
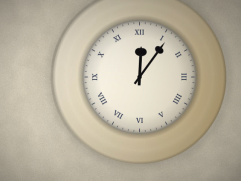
12:06
